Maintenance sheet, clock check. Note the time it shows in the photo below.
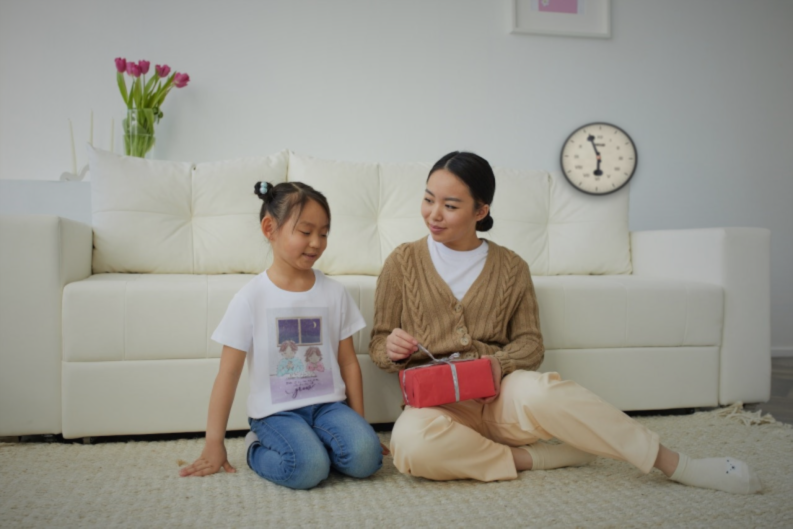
5:56
